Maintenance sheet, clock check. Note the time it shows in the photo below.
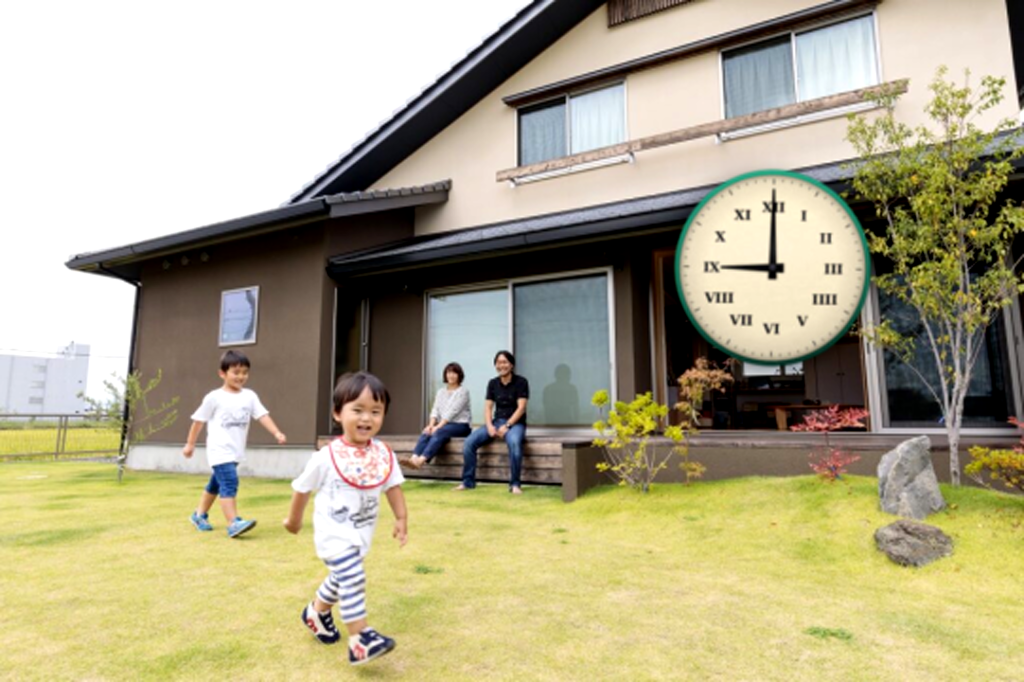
9:00
